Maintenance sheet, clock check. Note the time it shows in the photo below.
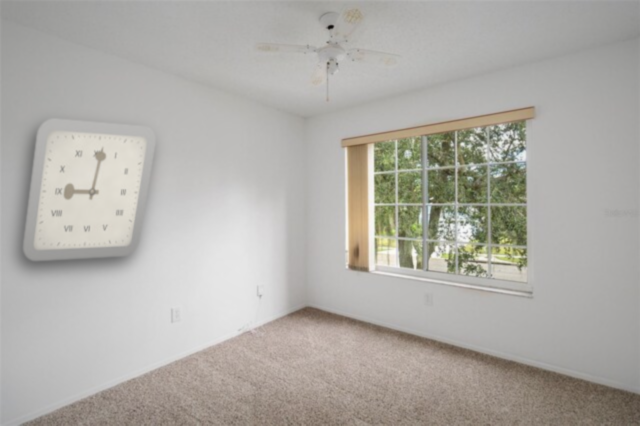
9:01
